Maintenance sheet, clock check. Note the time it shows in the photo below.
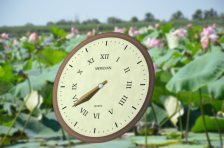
7:39
